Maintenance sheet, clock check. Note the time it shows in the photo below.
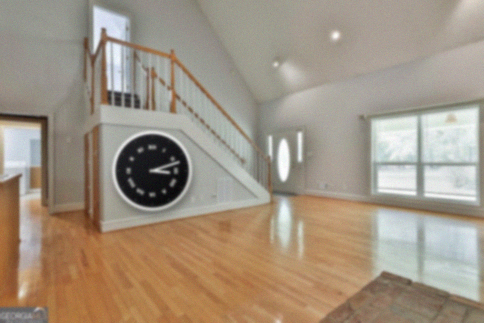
3:12
